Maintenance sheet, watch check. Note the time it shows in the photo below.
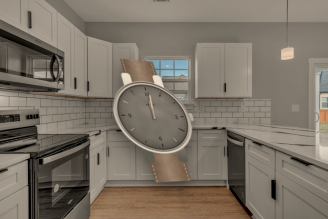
12:01
